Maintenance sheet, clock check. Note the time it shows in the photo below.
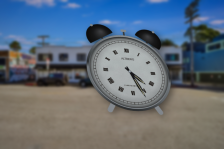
4:26
